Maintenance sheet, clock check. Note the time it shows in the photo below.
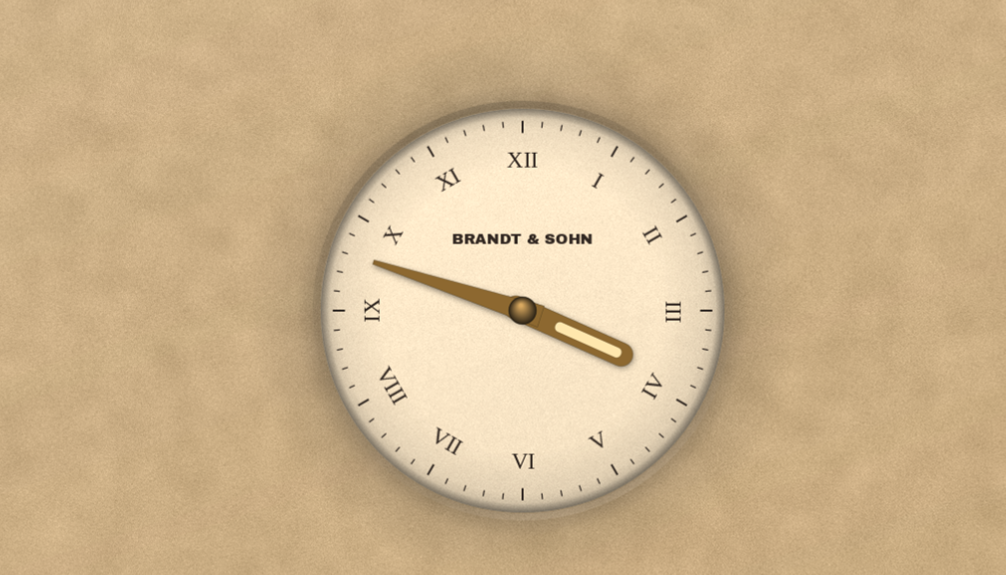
3:48
